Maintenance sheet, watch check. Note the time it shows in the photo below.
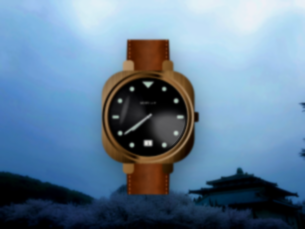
7:39
